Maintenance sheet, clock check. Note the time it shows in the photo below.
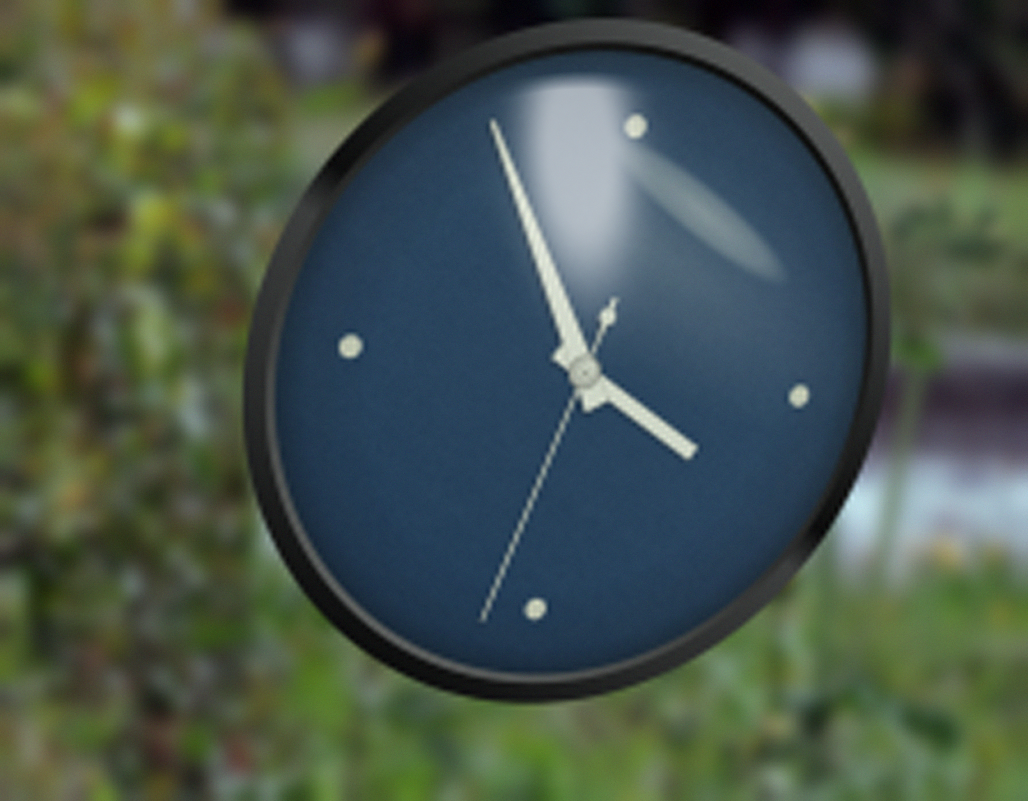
3:54:32
